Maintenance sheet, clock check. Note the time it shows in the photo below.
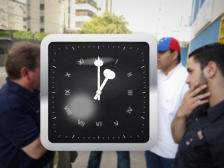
1:00
